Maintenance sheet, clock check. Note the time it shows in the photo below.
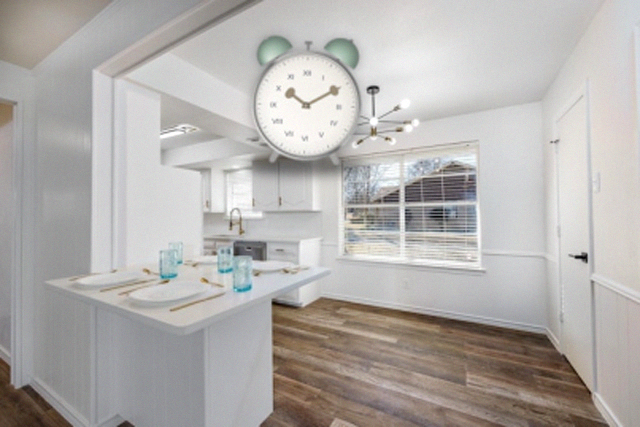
10:10
